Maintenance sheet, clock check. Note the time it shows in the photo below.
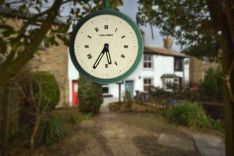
5:35
